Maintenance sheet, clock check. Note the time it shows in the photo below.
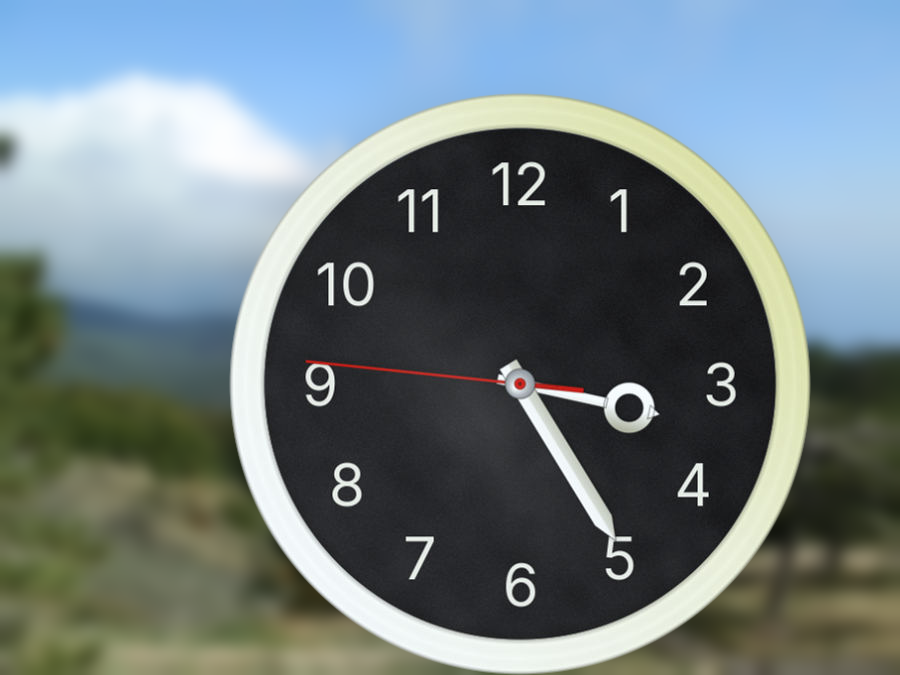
3:24:46
